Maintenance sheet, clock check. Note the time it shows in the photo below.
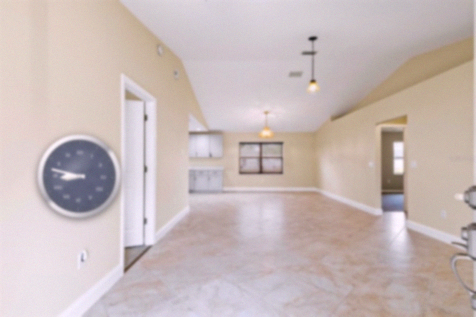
8:47
